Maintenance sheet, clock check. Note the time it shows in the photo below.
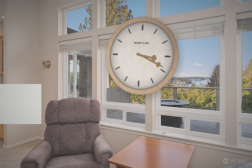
3:19
